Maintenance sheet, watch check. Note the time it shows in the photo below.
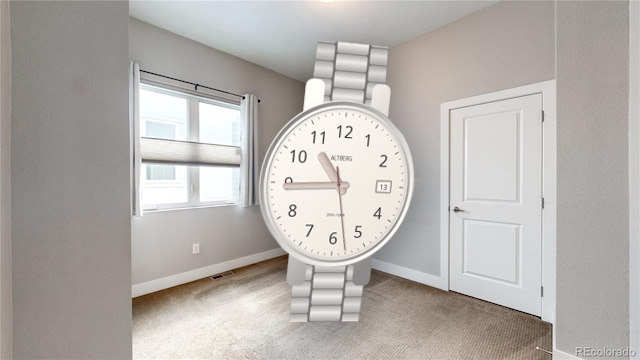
10:44:28
